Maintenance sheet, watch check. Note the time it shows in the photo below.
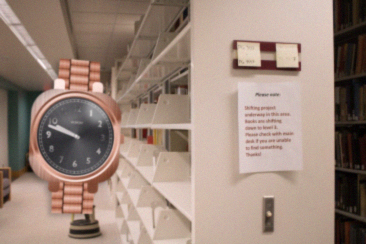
9:48
